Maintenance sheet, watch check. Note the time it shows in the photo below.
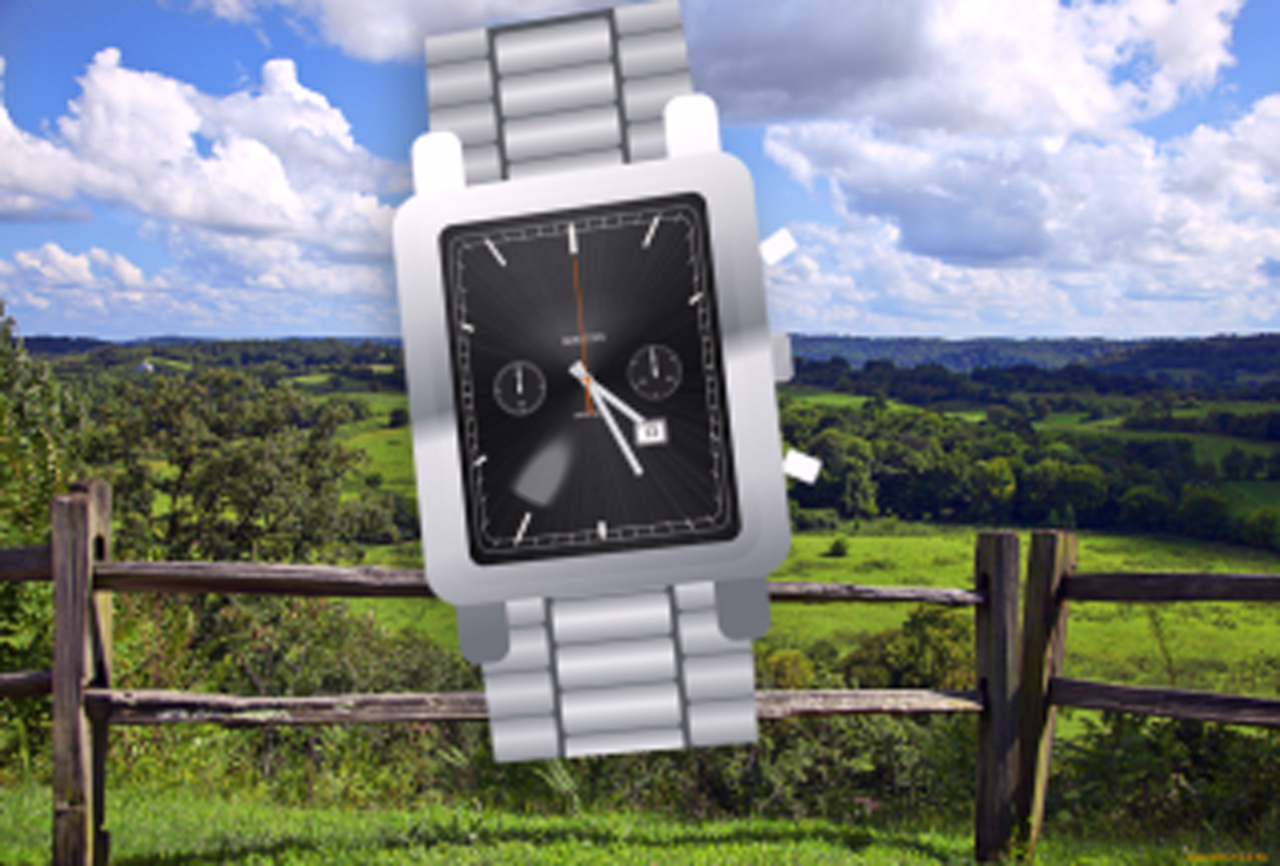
4:26
